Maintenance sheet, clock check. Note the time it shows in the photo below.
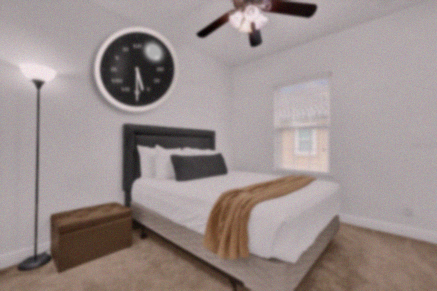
5:30
